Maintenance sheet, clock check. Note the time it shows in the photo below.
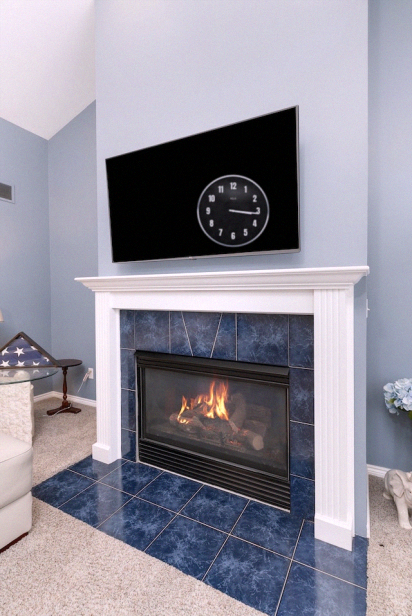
3:16
